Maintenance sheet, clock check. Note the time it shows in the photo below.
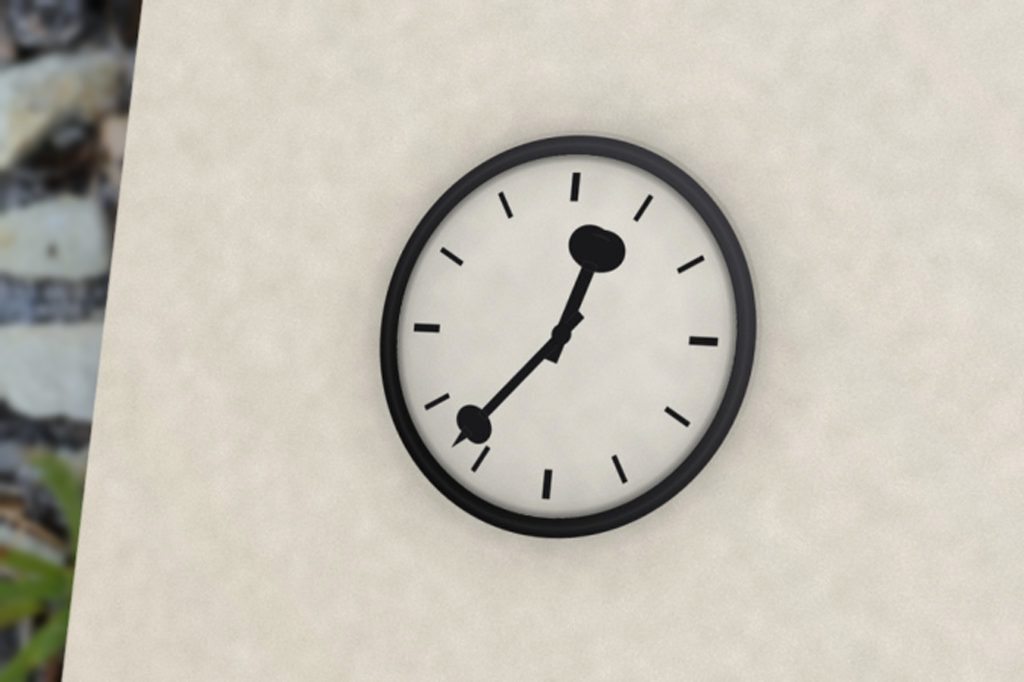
12:37
